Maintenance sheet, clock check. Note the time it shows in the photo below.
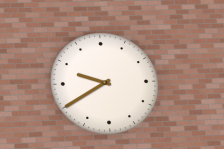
9:40
